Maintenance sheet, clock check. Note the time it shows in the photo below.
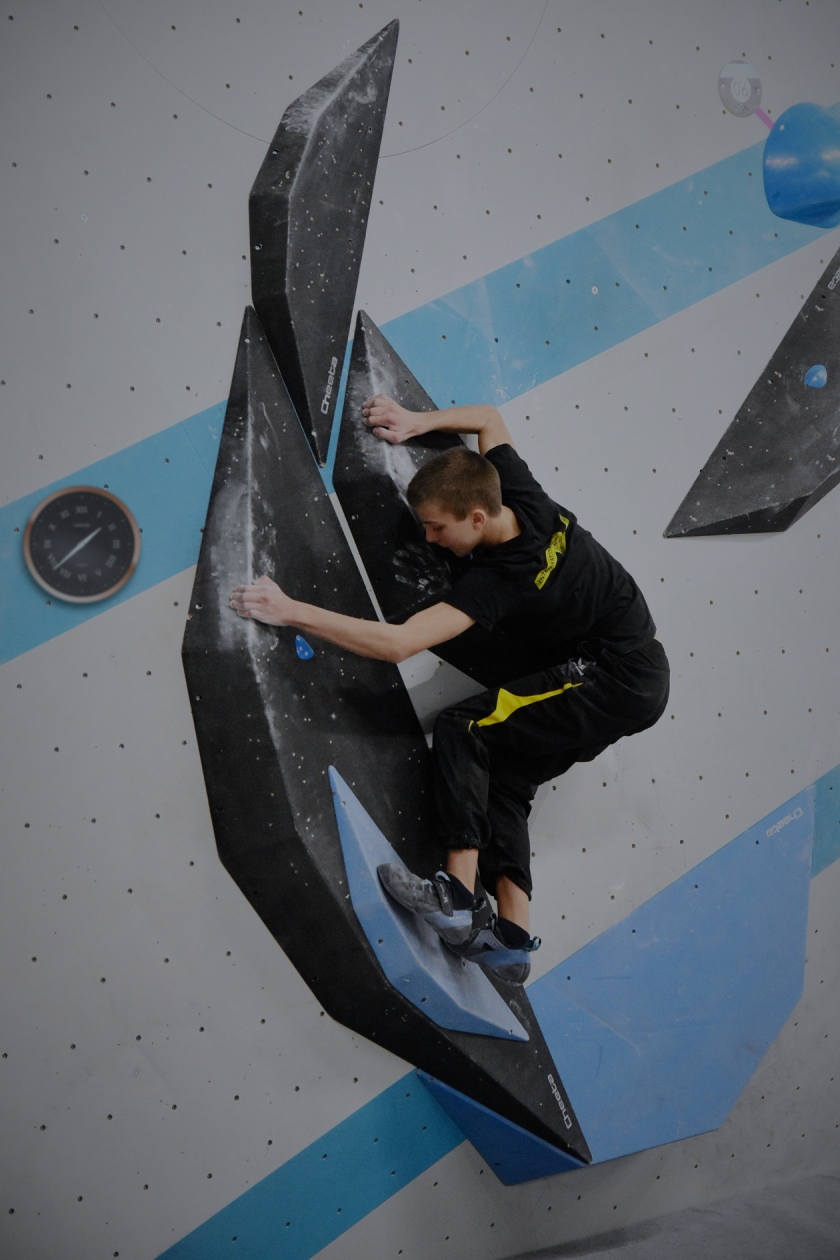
1:38
